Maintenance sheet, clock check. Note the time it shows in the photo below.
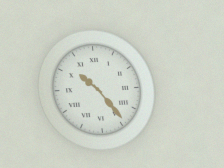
10:24
